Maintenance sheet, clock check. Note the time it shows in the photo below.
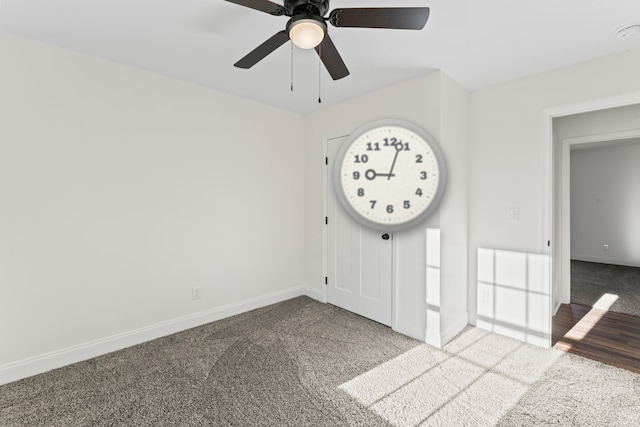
9:03
